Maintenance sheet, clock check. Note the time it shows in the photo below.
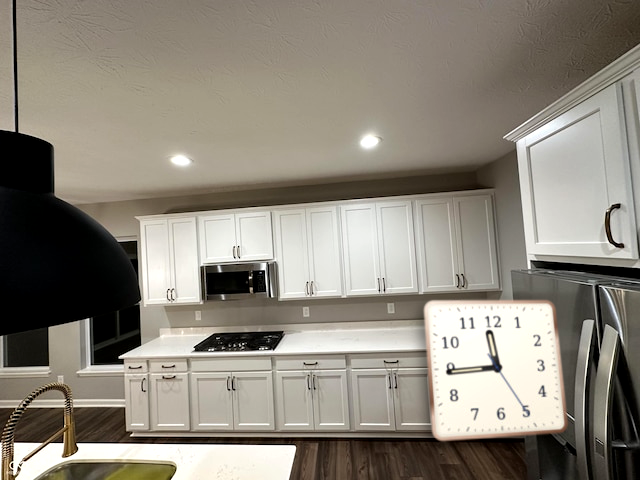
11:44:25
